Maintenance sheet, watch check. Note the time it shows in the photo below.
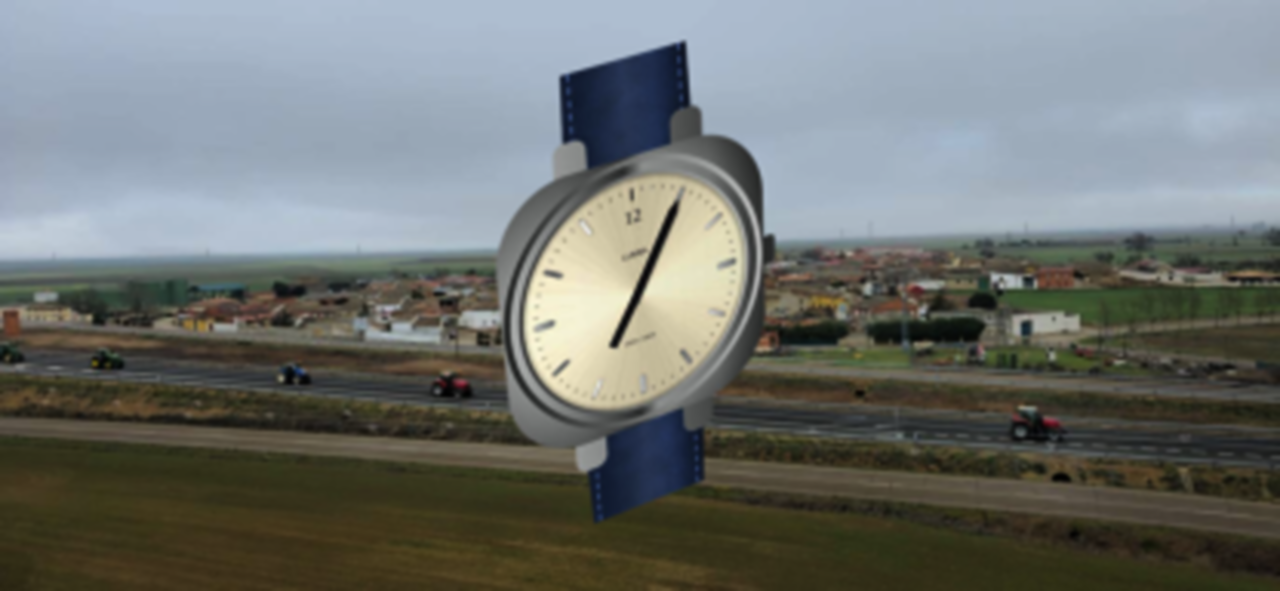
7:05
